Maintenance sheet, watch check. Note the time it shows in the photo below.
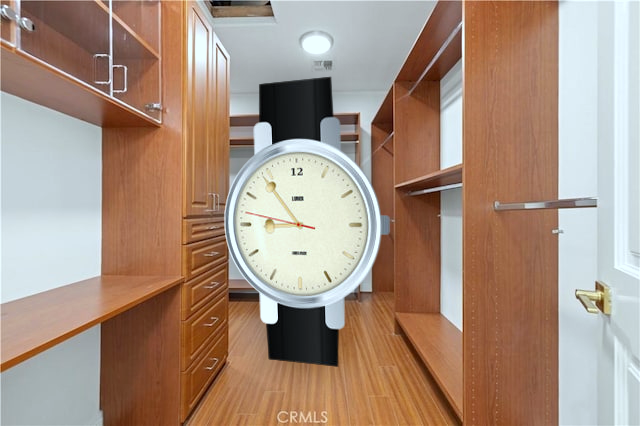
8:53:47
